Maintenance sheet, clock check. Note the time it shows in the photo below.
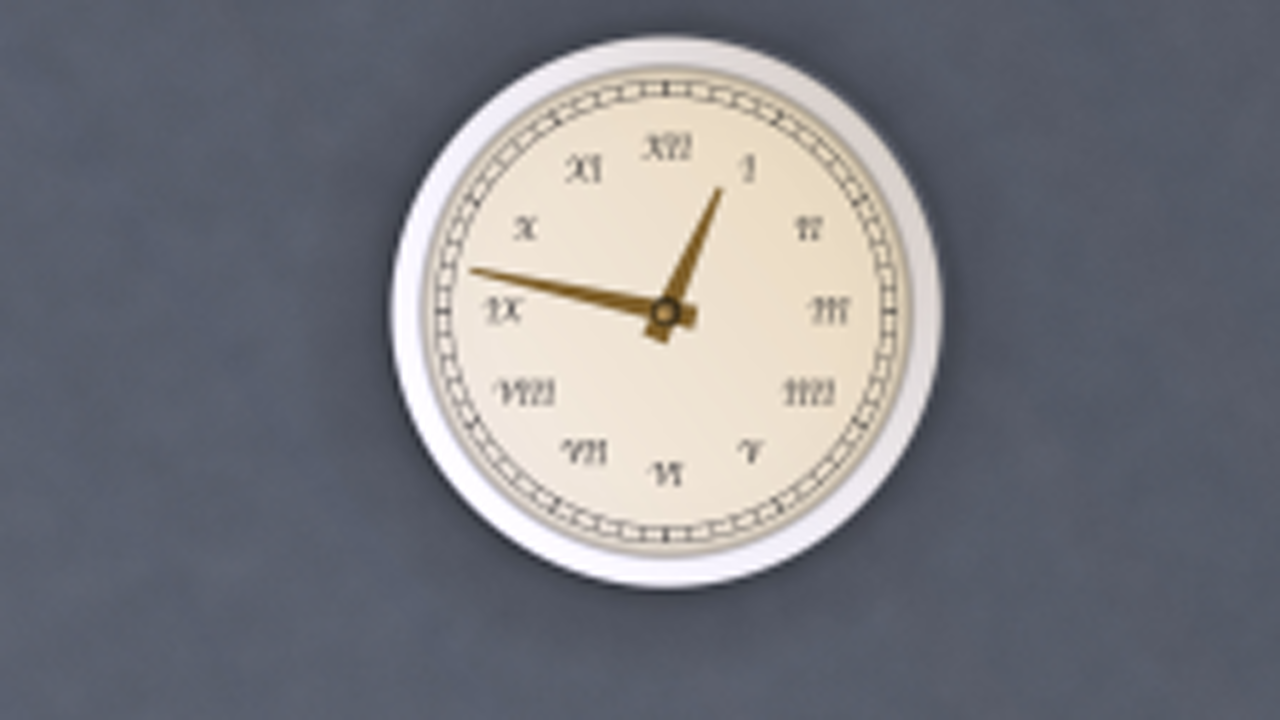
12:47
